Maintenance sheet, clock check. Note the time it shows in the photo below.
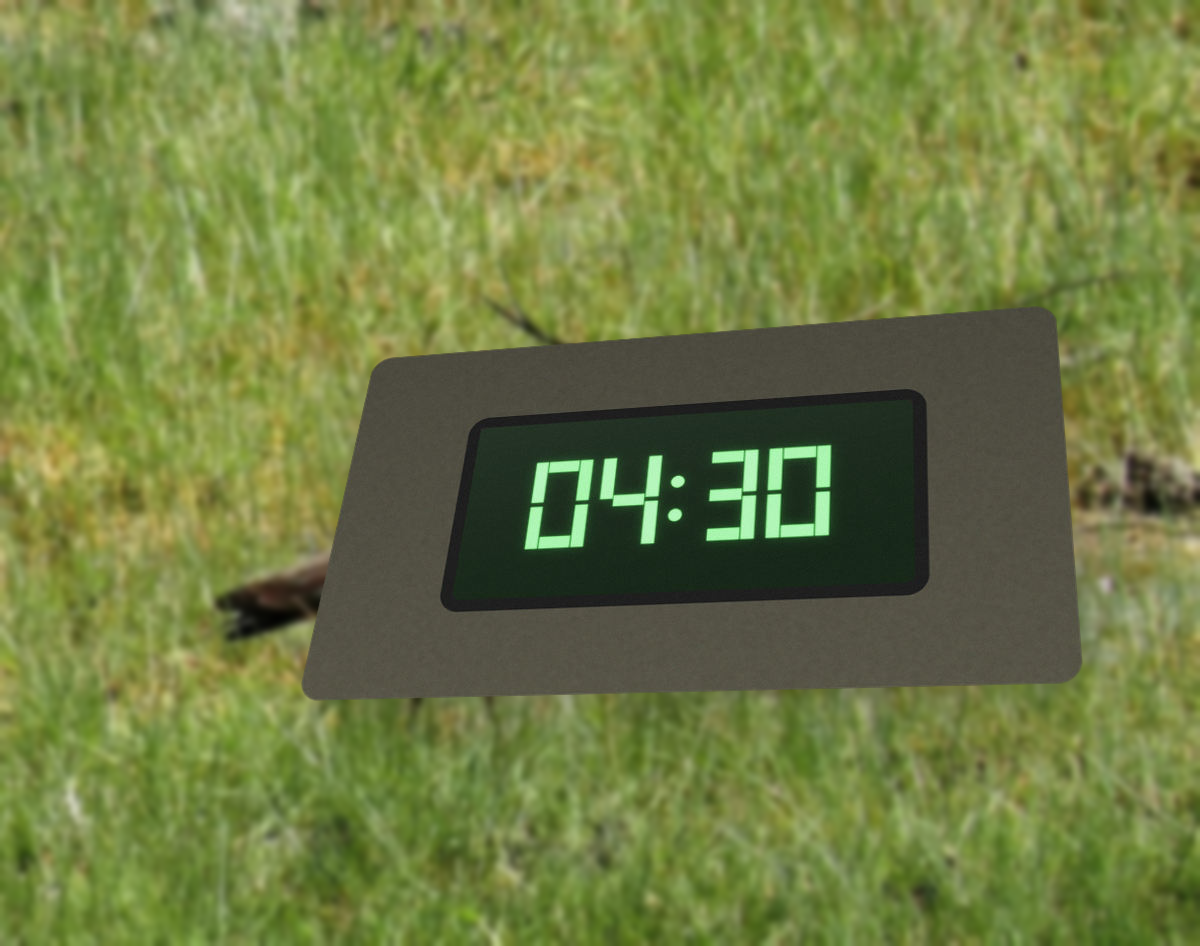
4:30
